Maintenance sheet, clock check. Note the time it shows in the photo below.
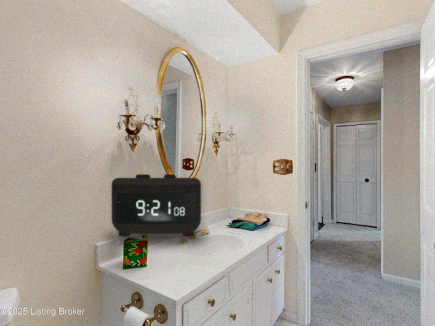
9:21:08
